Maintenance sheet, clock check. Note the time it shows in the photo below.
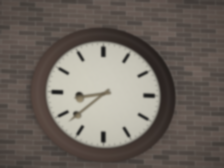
8:38
